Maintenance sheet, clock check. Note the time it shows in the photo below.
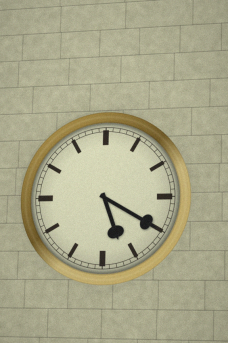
5:20
